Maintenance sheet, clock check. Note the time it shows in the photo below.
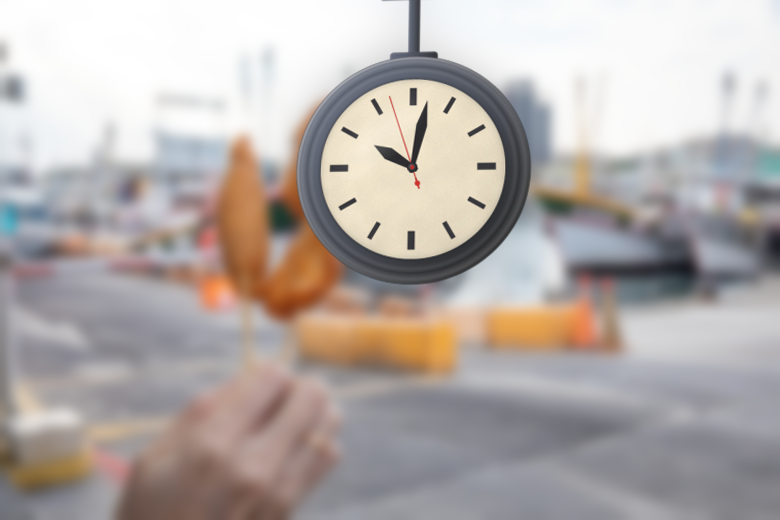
10:01:57
